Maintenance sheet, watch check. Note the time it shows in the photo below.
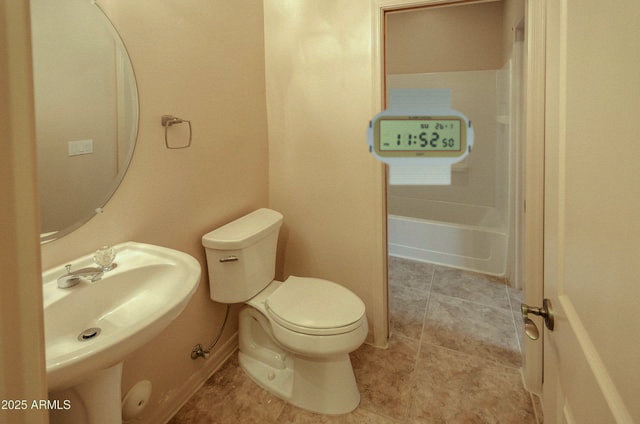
11:52
